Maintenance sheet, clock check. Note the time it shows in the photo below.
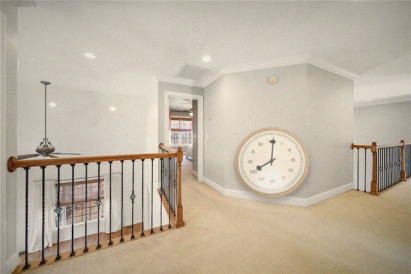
8:01
